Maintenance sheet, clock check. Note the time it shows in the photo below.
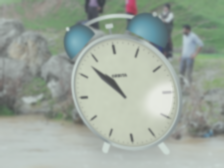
10:53
